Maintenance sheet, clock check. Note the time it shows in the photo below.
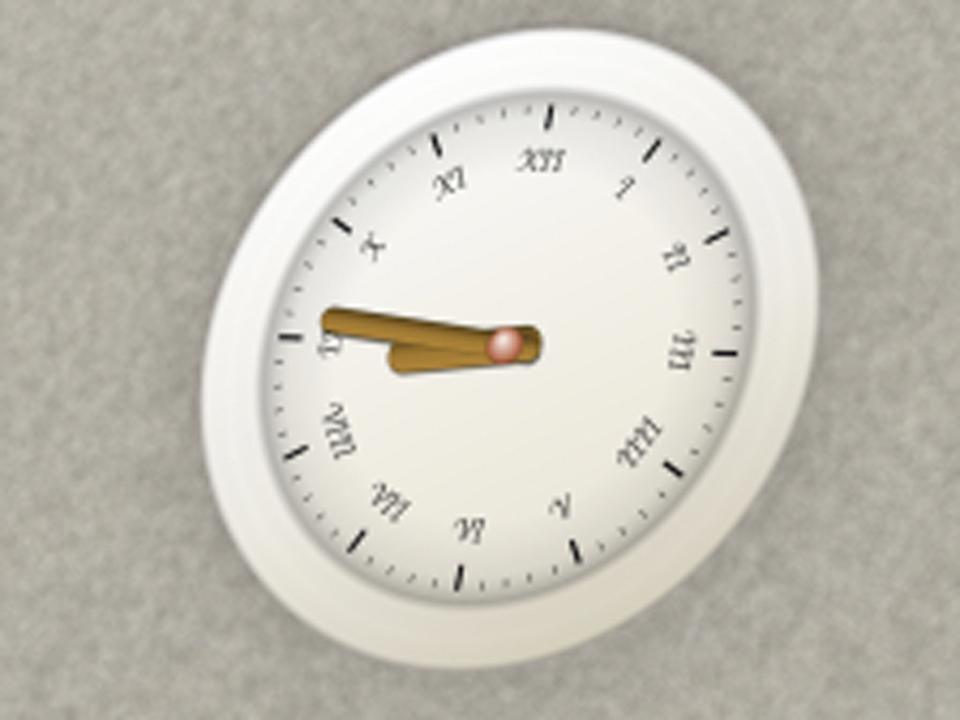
8:46
